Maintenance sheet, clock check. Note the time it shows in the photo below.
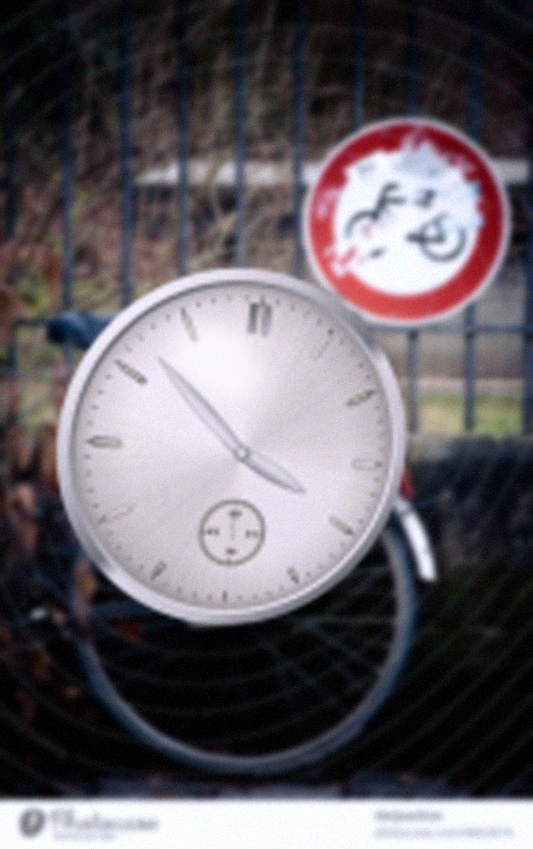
3:52
